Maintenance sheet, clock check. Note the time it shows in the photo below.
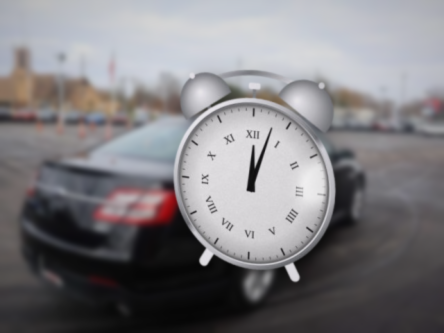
12:03
